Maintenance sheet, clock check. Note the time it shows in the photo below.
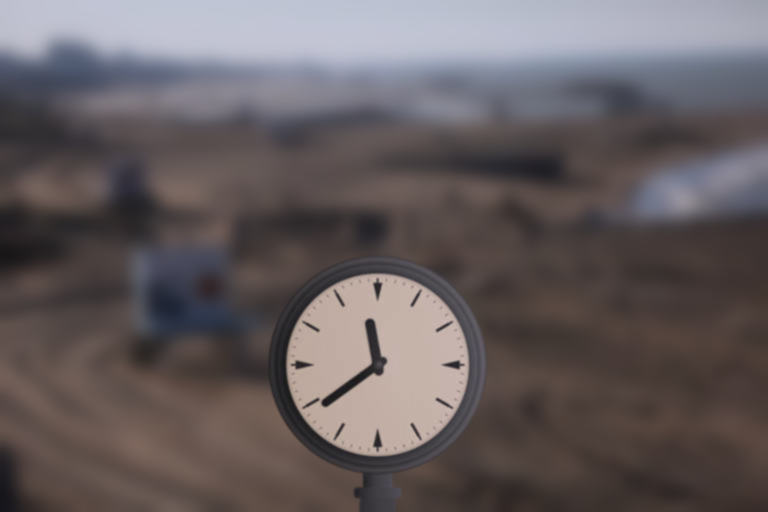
11:39
